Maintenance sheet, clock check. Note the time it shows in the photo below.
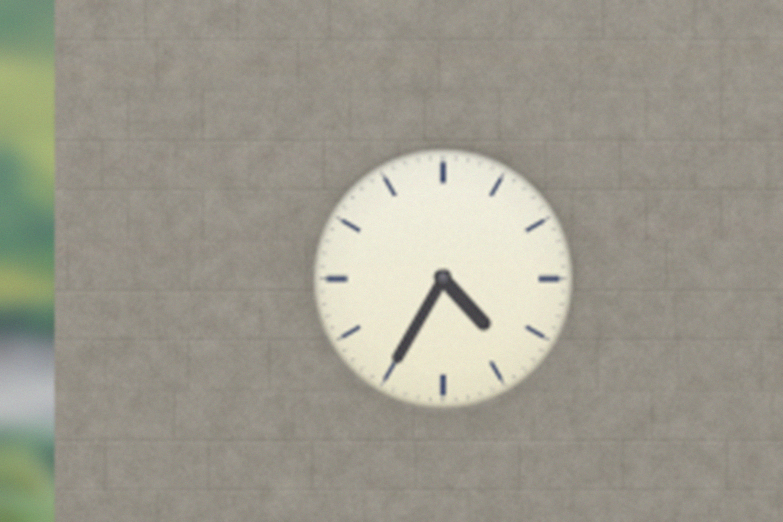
4:35
